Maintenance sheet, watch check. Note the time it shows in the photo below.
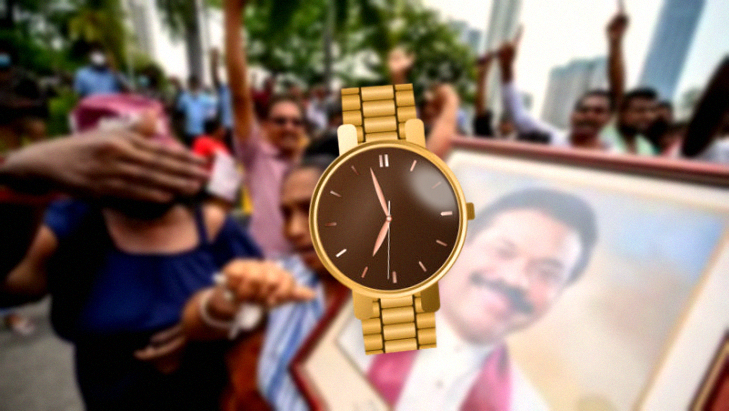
6:57:31
